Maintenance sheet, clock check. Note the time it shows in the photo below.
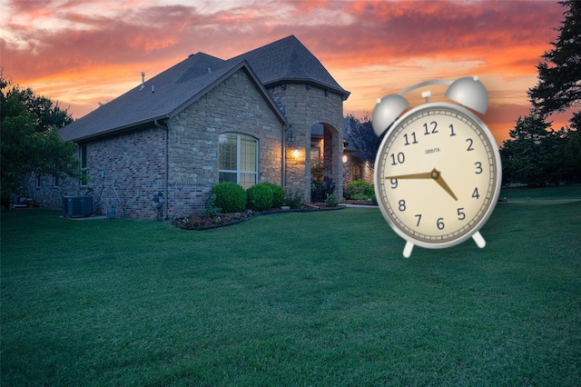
4:46
